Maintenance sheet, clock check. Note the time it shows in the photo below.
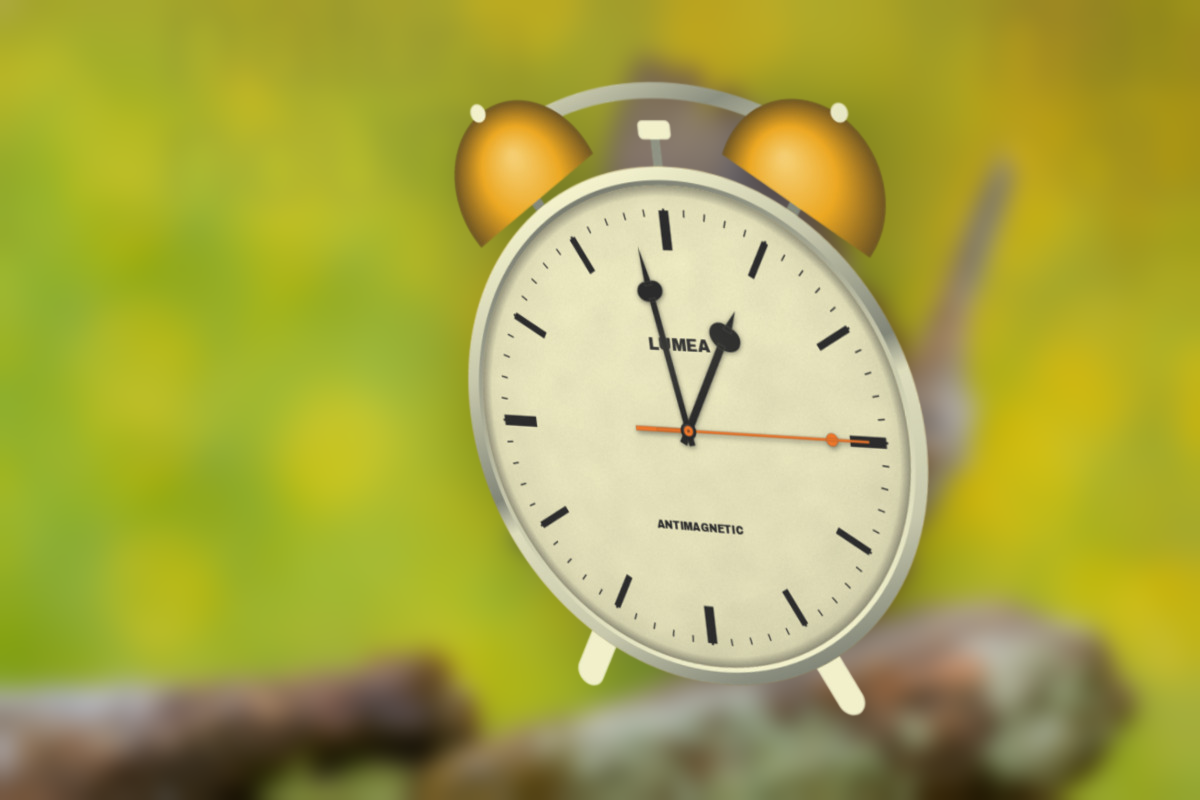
12:58:15
